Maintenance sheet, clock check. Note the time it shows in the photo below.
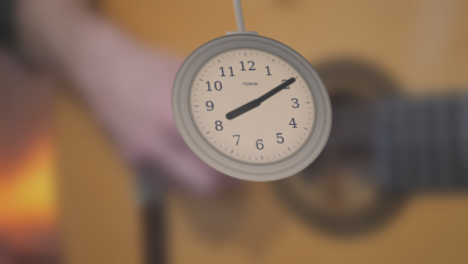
8:10
